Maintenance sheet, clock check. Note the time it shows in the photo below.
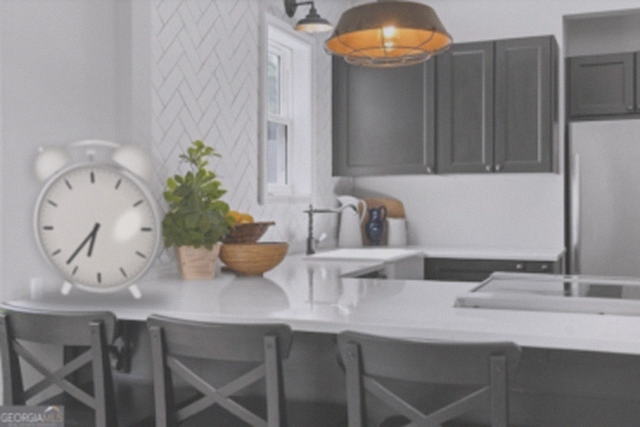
6:37
